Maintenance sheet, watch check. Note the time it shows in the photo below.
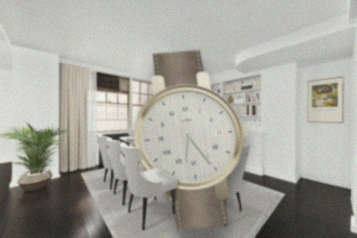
6:25
